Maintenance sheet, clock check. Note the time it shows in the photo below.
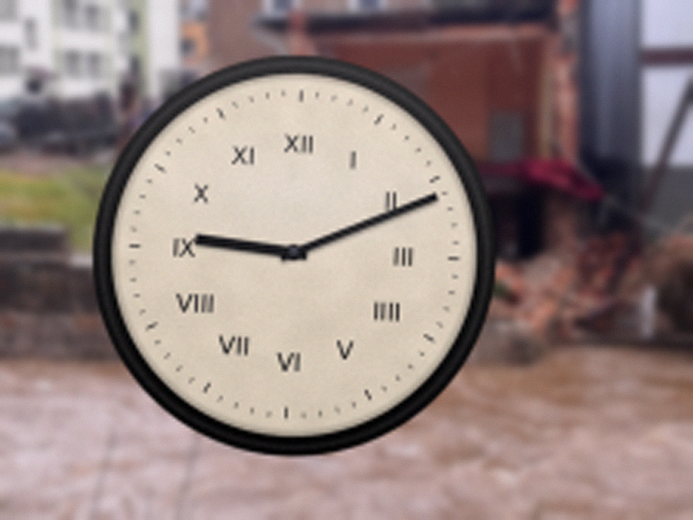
9:11
